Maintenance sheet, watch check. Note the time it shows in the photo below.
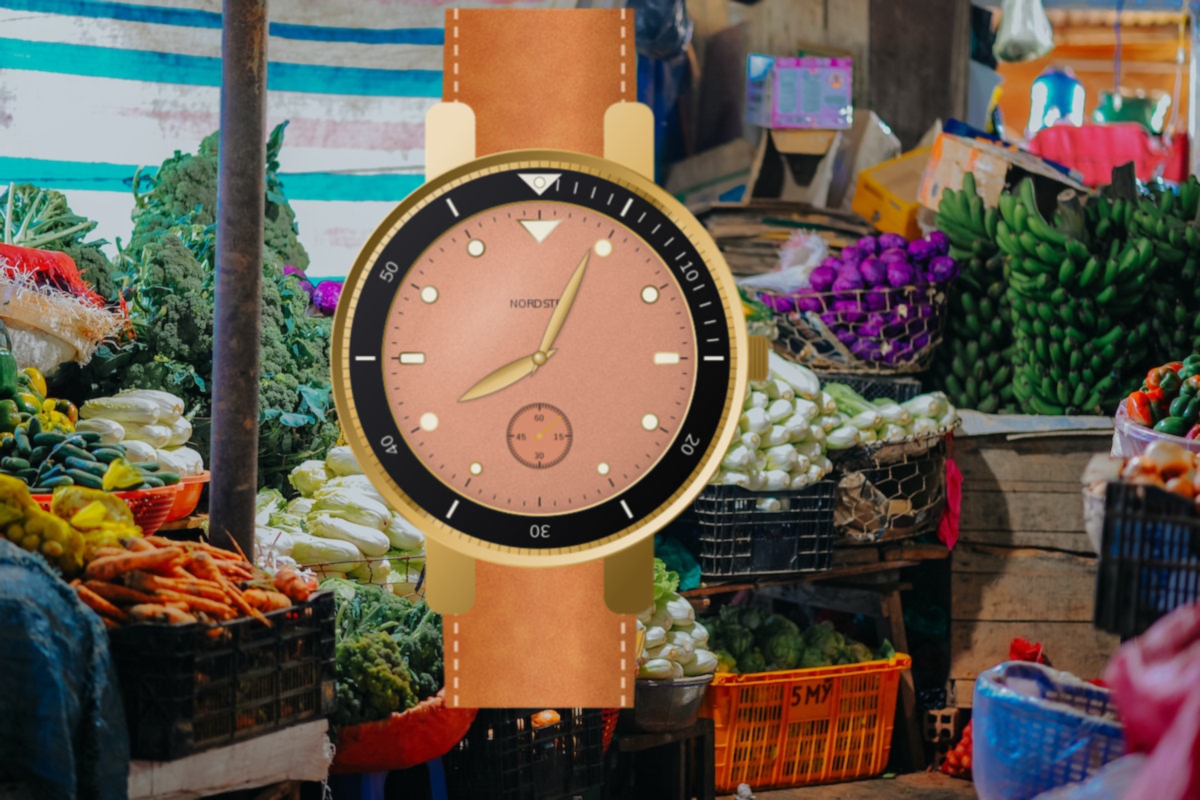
8:04:08
